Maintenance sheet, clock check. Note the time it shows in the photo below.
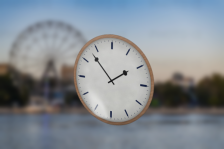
1:53
